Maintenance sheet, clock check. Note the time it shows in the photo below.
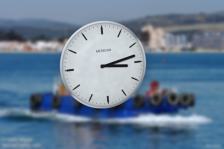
3:13
